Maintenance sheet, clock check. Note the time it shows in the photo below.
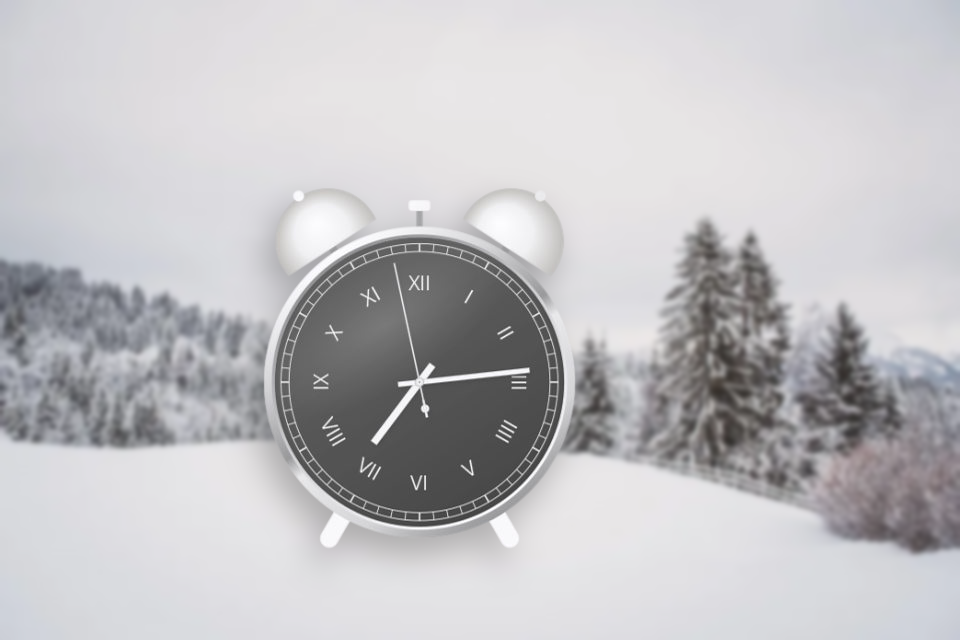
7:13:58
